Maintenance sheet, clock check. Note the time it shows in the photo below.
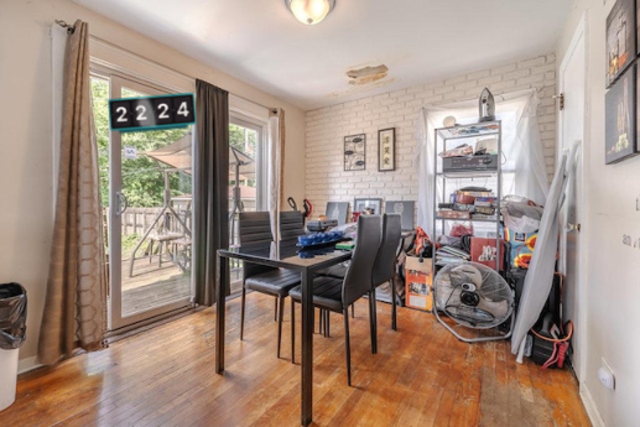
22:24
